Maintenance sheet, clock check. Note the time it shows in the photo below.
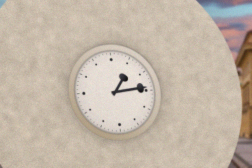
1:14
